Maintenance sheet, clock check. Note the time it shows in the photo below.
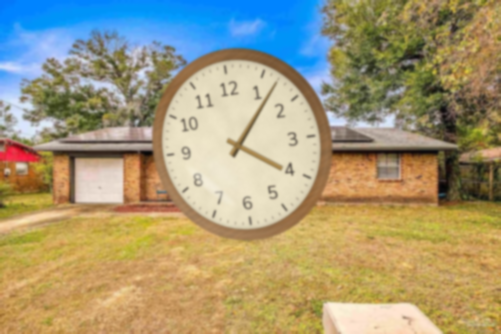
4:07
